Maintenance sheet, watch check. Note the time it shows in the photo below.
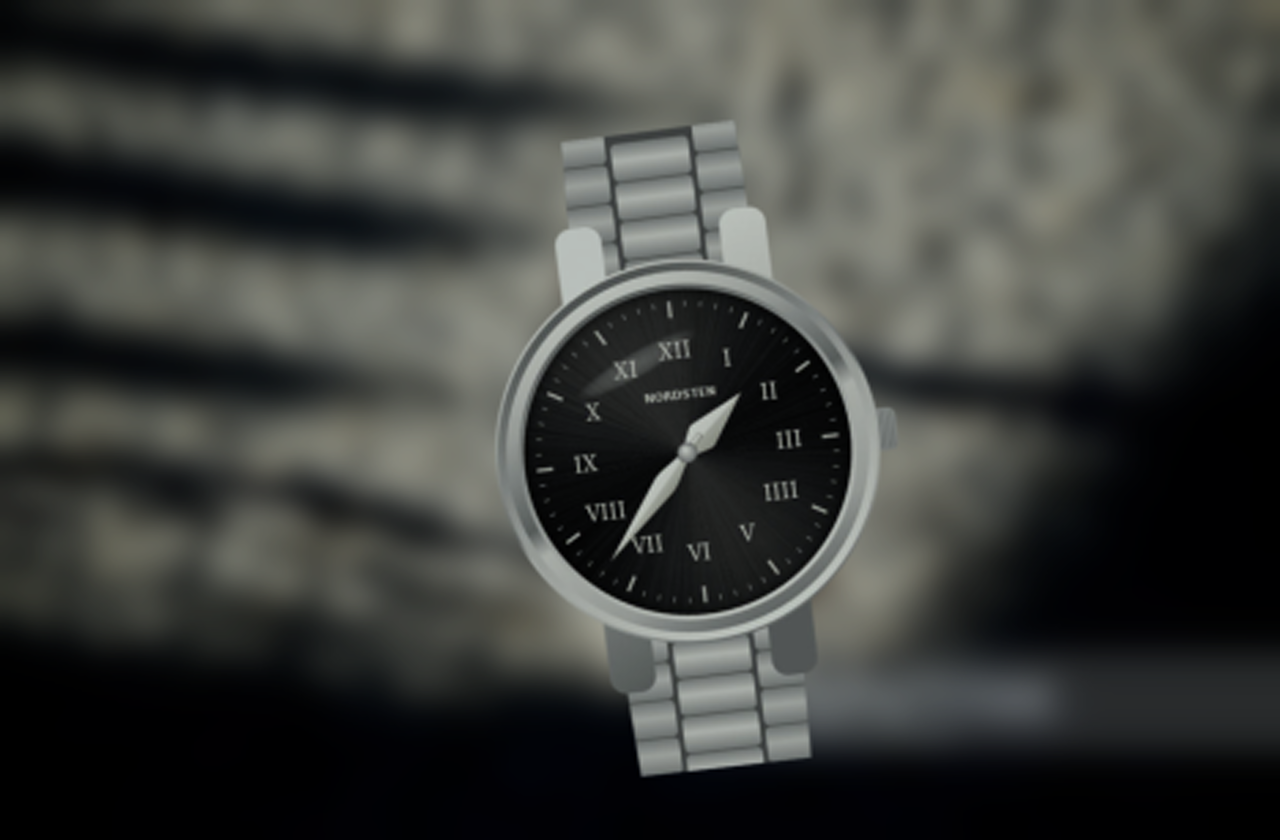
1:37
